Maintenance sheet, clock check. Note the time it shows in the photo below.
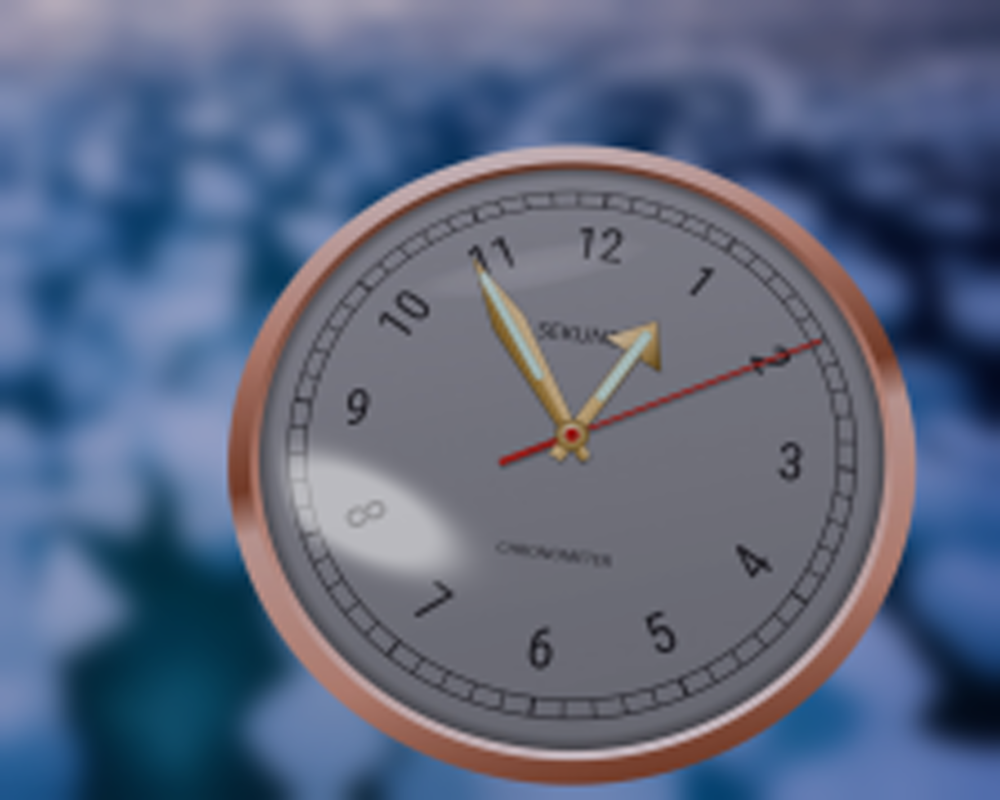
12:54:10
